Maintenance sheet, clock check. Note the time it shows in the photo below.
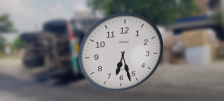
6:27
